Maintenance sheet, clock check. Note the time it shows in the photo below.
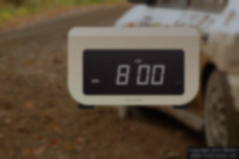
8:00
